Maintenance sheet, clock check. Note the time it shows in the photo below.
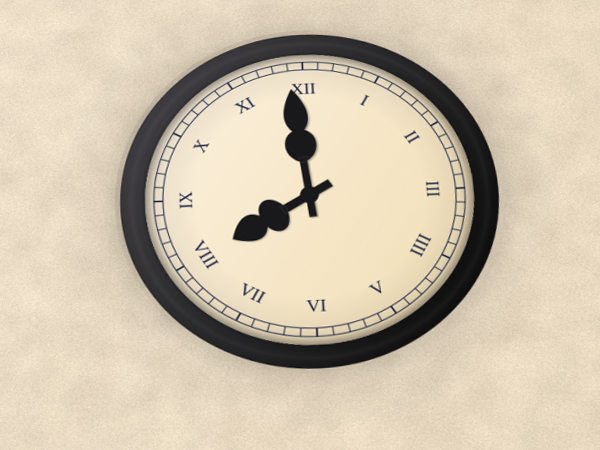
7:59
